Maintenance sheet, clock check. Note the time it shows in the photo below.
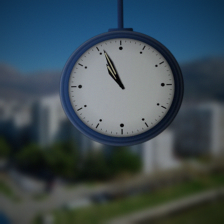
10:56
